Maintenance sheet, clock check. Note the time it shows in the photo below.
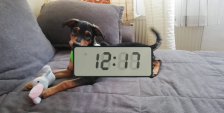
12:17
